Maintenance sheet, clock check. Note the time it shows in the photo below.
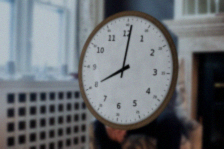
8:01
